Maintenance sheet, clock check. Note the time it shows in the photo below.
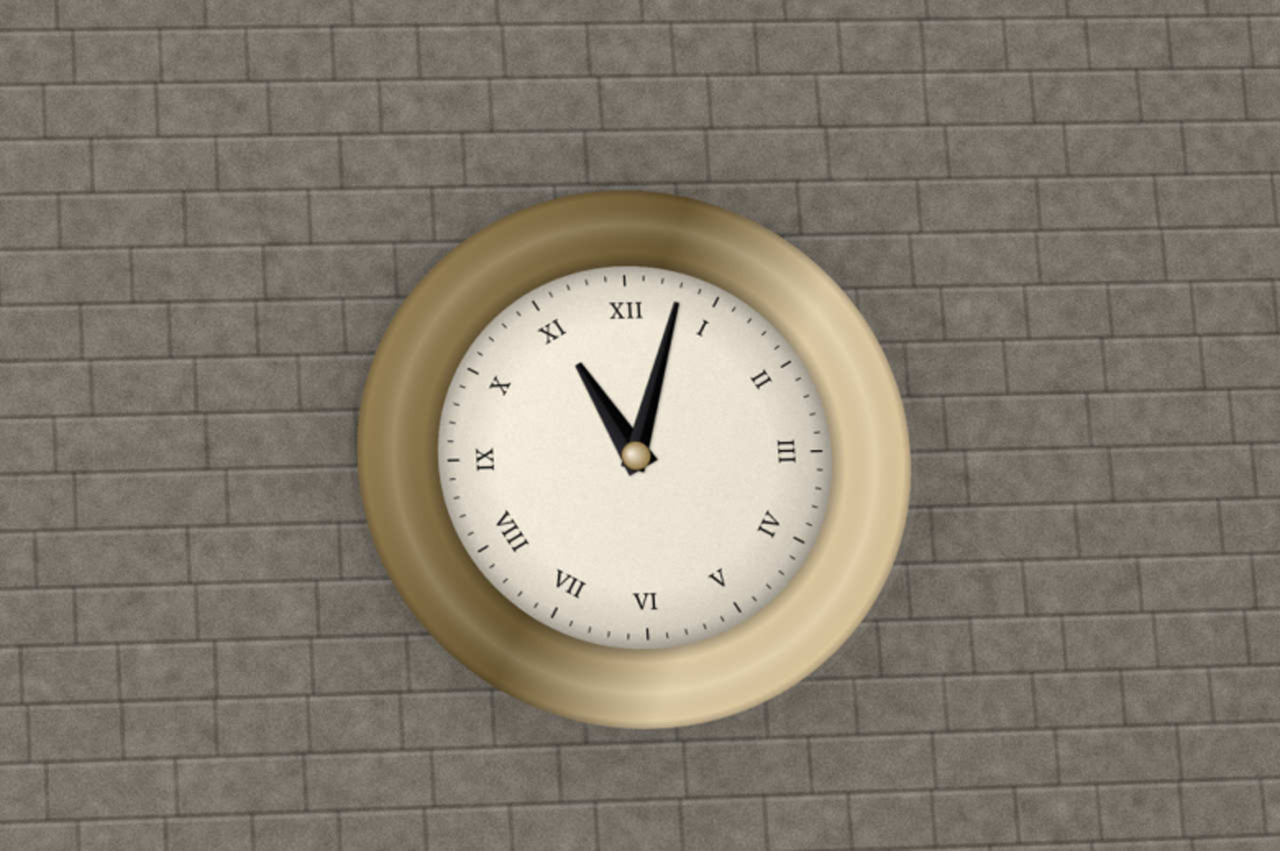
11:03
